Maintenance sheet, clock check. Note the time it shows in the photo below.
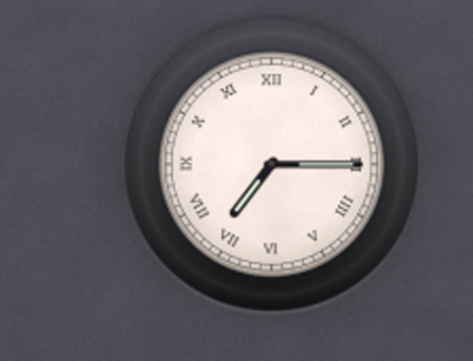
7:15
